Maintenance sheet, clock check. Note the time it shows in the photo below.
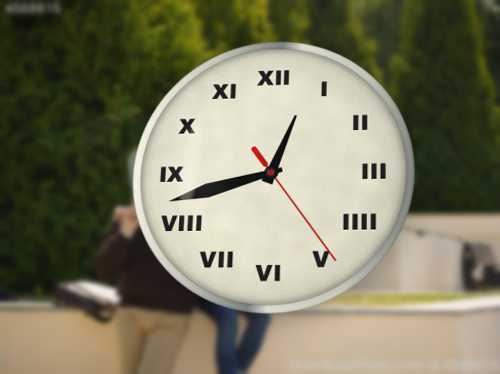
12:42:24
